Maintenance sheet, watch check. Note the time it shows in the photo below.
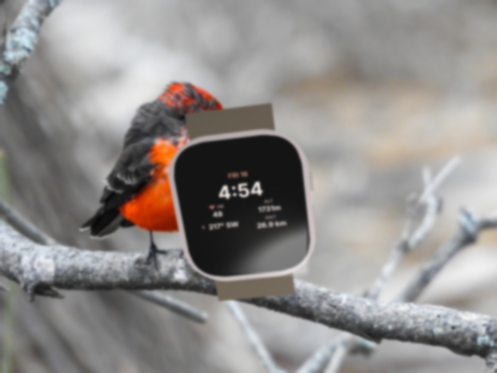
4:54
